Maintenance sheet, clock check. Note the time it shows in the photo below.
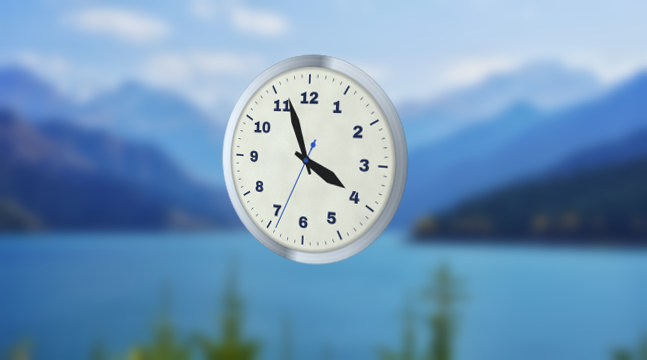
3:56:34
